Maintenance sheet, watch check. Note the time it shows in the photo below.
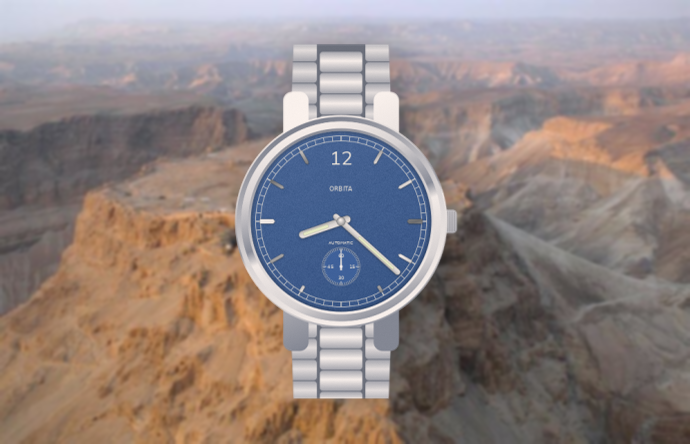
8:22
